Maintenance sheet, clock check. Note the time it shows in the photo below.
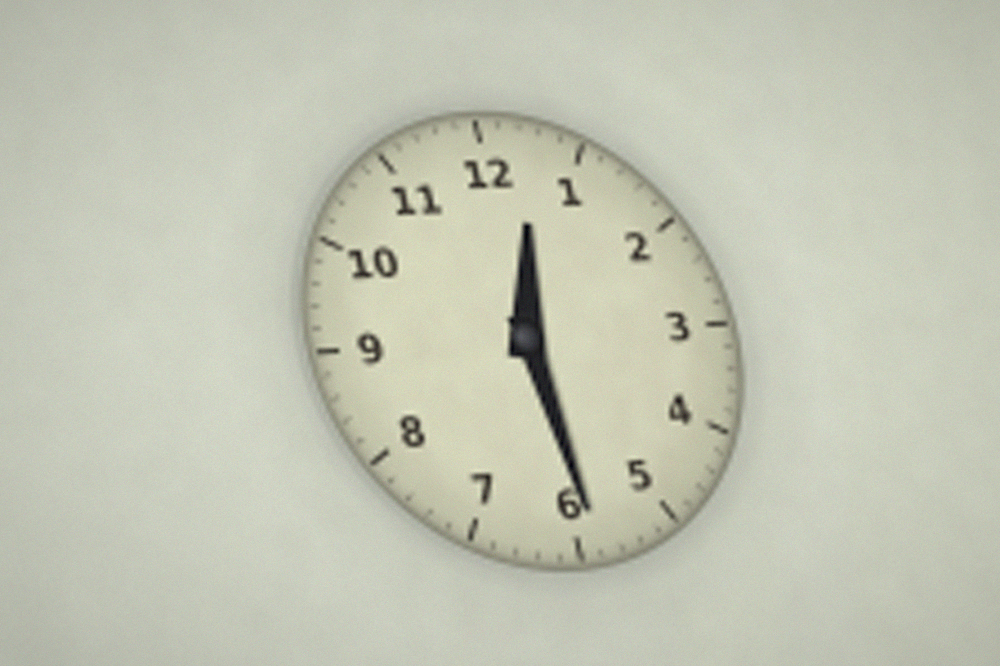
12:29
